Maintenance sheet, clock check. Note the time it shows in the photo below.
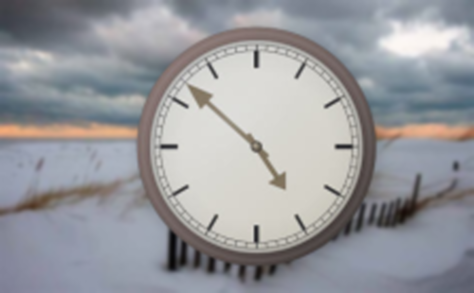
4:52
